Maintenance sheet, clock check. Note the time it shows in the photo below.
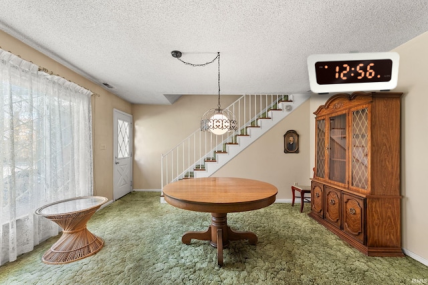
12:56
